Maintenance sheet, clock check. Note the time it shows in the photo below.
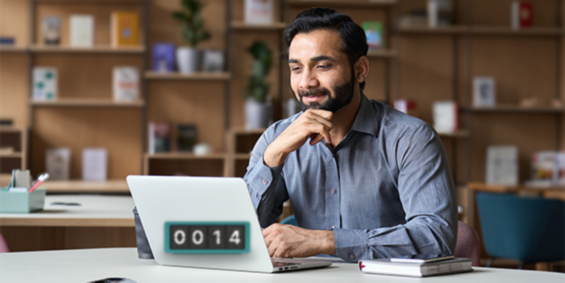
0:14
